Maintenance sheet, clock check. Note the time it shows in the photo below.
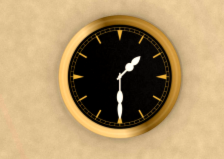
1:30
